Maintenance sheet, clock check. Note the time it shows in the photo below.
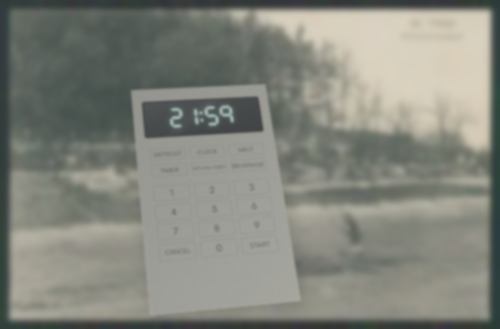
21:59
